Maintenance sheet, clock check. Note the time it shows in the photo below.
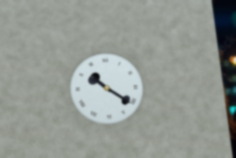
10:21
